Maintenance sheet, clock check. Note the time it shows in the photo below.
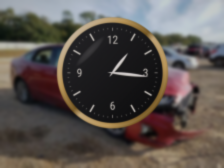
1:16
